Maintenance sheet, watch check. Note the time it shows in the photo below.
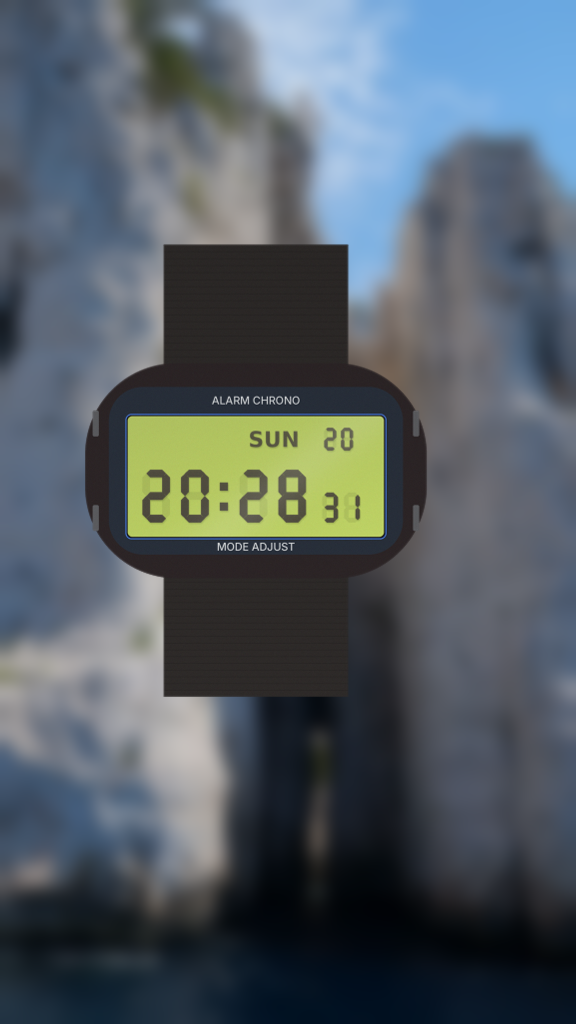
20:28:31
